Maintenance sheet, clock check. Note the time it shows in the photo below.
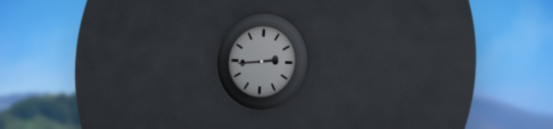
2:44
